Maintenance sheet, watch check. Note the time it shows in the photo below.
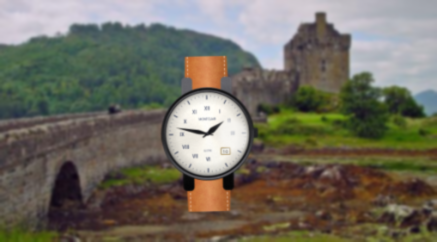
1:47
